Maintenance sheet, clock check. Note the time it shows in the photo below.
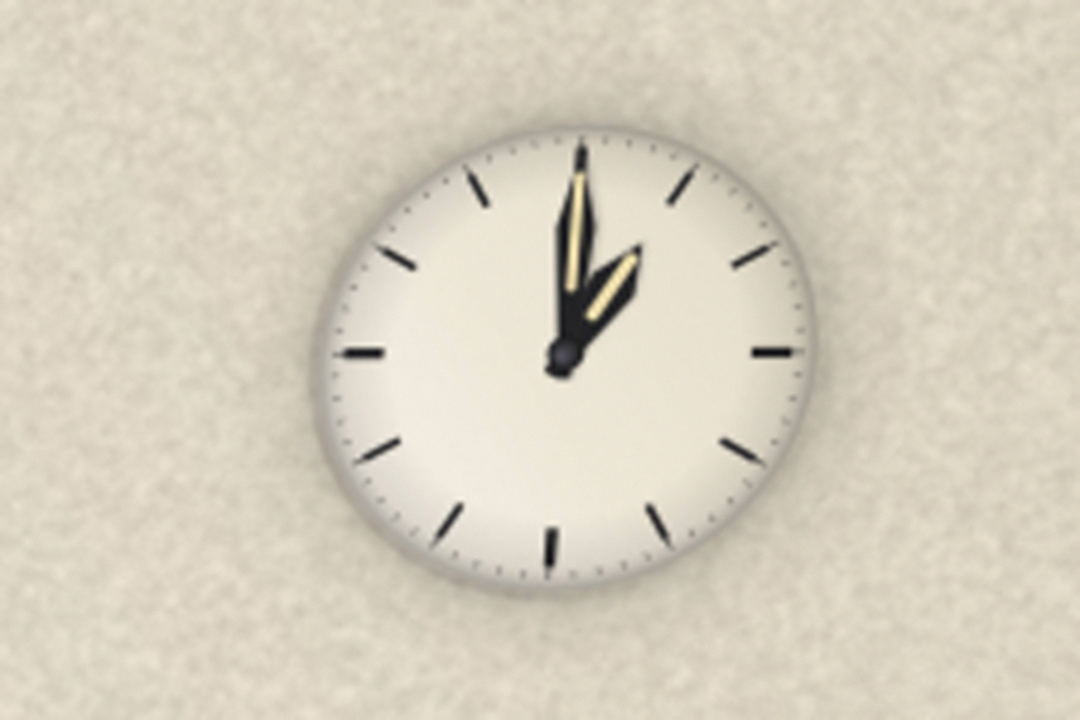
1:00
